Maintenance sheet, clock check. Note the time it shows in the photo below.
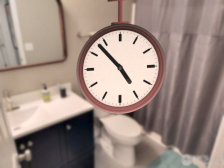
4:53
